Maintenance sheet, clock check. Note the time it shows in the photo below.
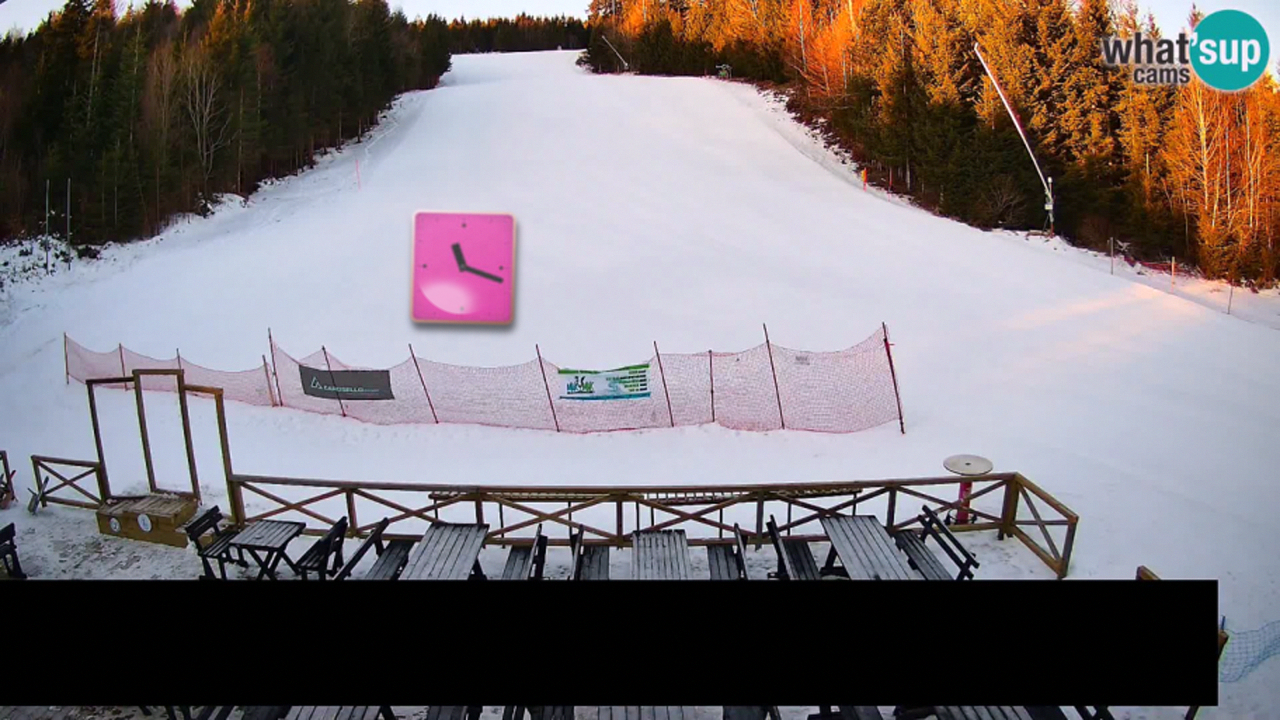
11:18
